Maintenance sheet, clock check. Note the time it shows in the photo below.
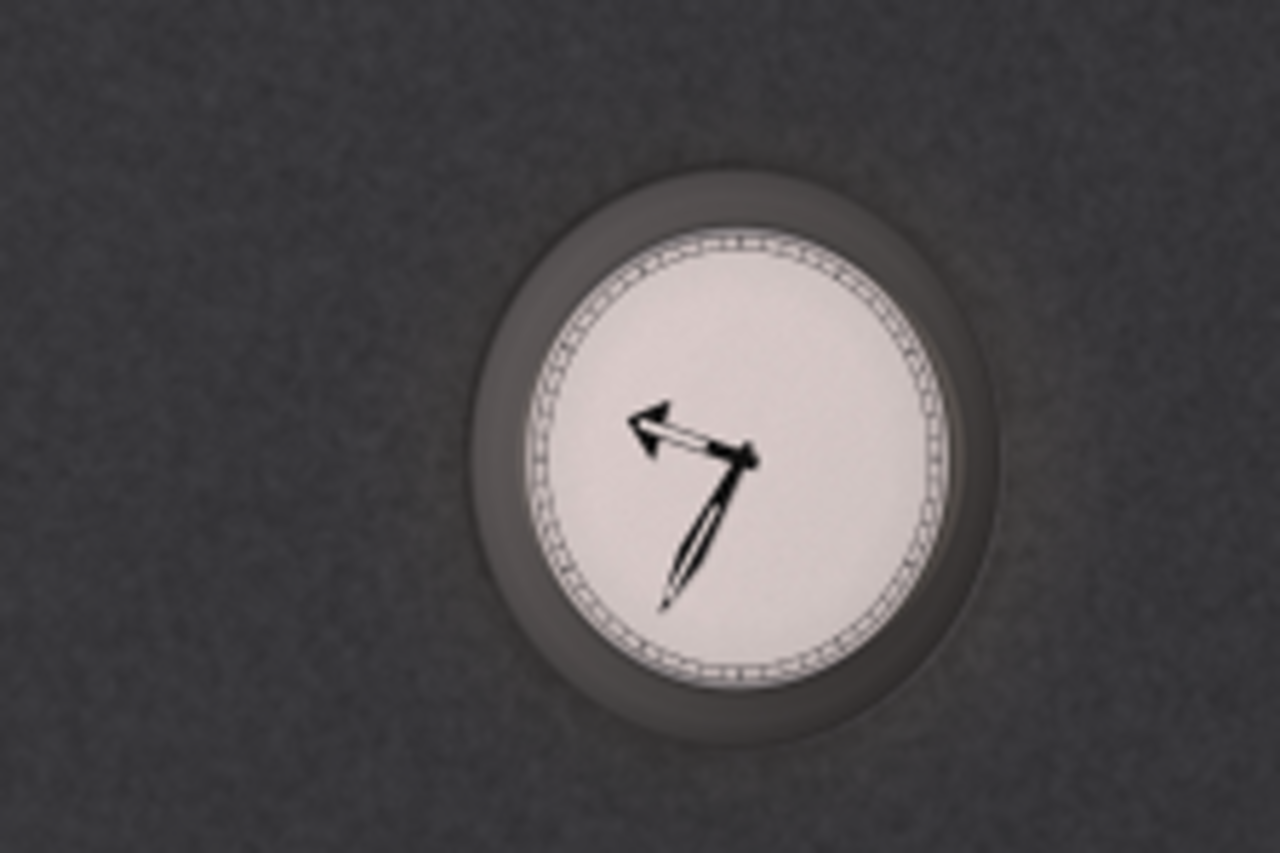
9:35
